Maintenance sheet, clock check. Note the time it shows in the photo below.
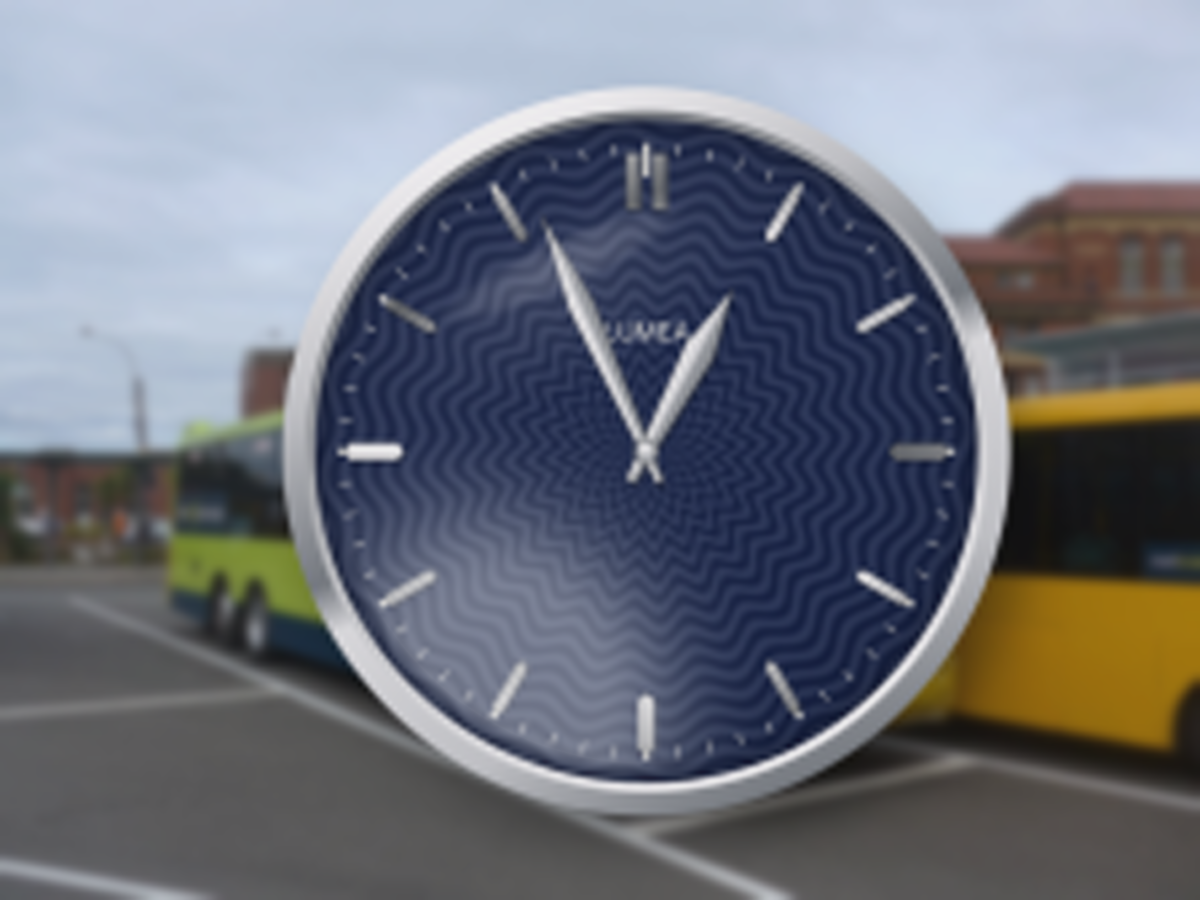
12:56
